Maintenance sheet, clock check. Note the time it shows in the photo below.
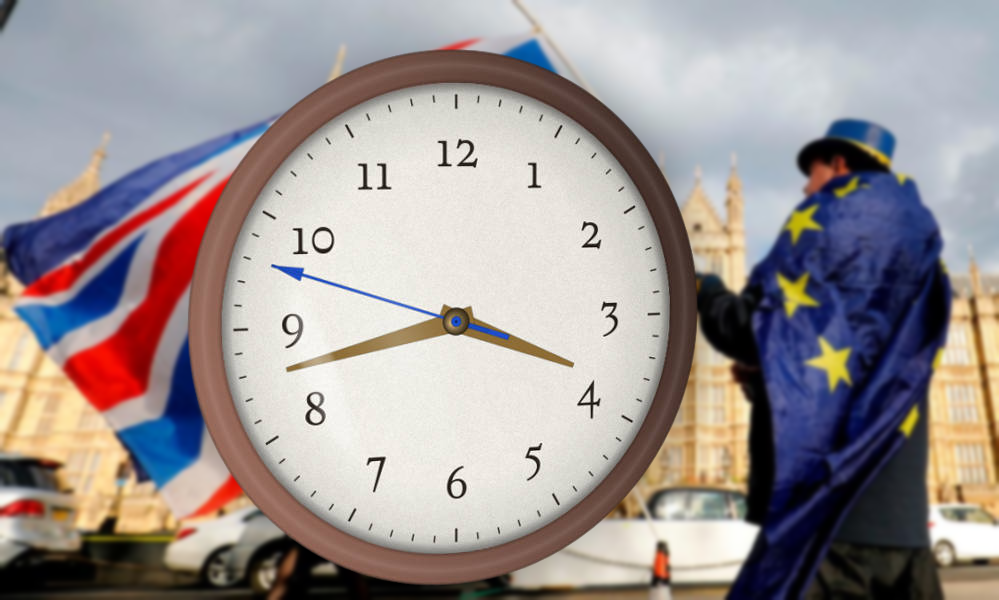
3:42:48
